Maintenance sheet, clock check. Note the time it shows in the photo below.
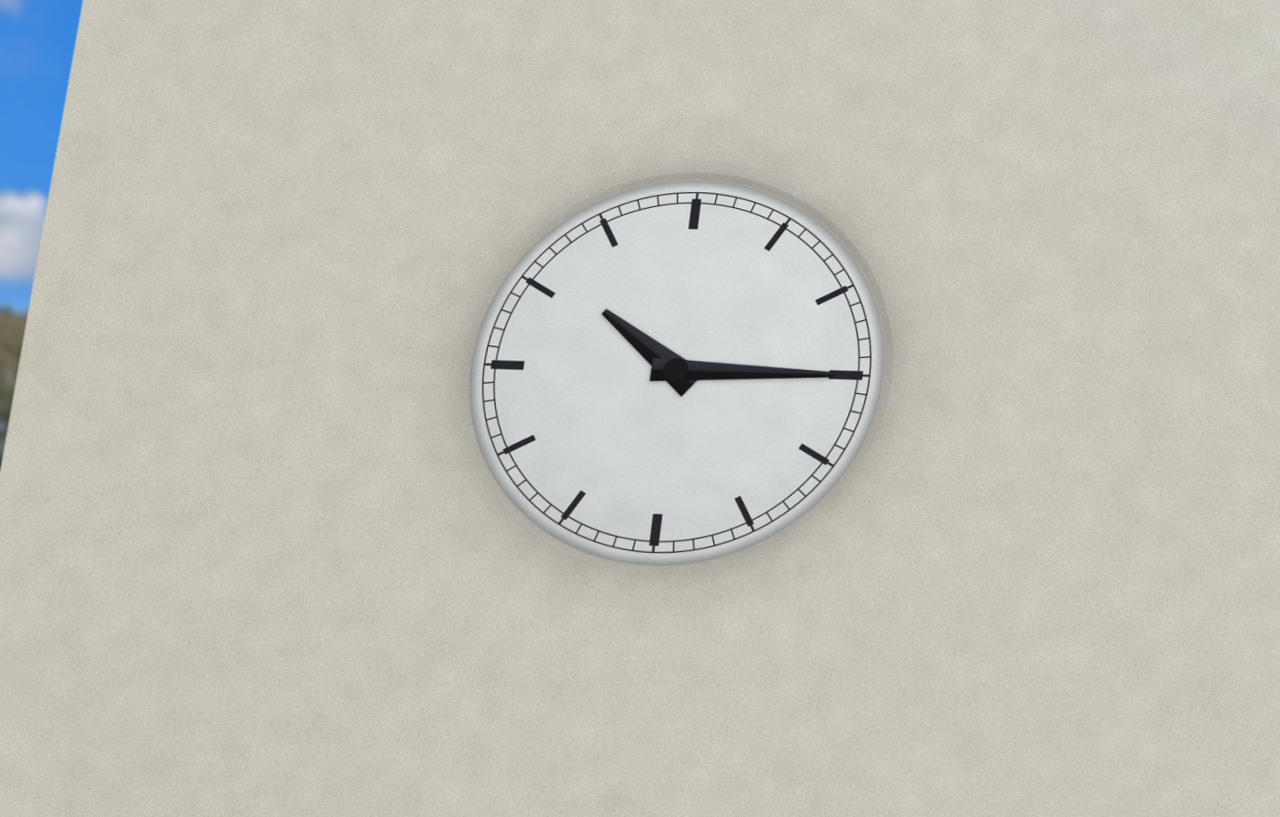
10:15
